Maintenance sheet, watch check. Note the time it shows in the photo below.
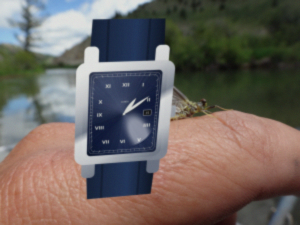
1:09
